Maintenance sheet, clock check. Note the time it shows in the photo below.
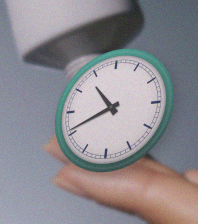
10:41
